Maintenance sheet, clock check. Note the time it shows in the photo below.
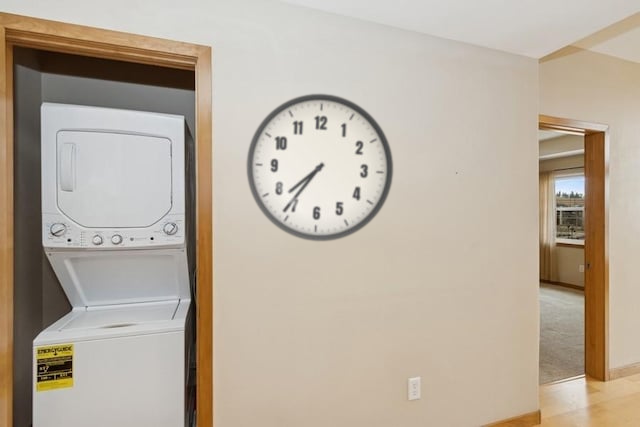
7:36
